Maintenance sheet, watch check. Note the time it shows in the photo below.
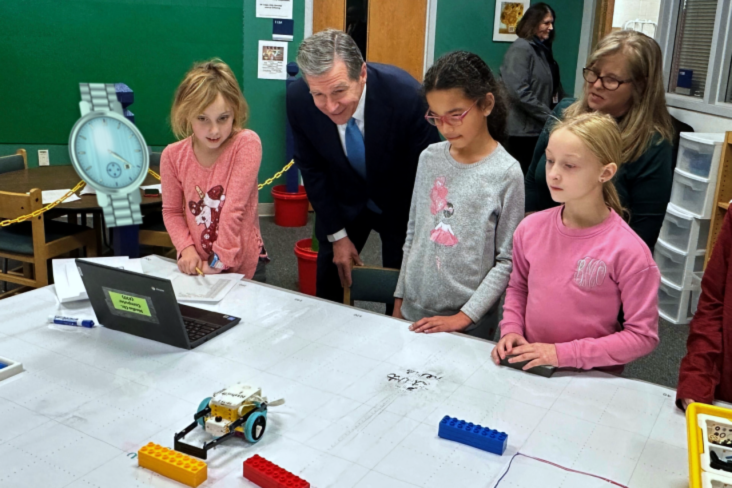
4:21
